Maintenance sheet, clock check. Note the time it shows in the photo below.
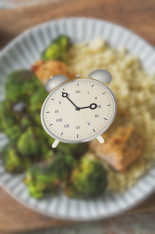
2:54
